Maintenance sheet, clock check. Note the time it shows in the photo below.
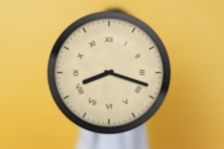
8:18
